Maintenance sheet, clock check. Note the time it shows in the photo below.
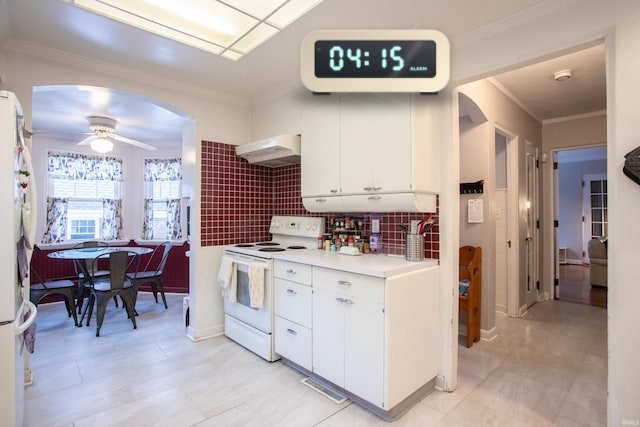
4:15
